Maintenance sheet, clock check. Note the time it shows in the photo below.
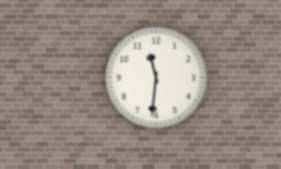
11:31
